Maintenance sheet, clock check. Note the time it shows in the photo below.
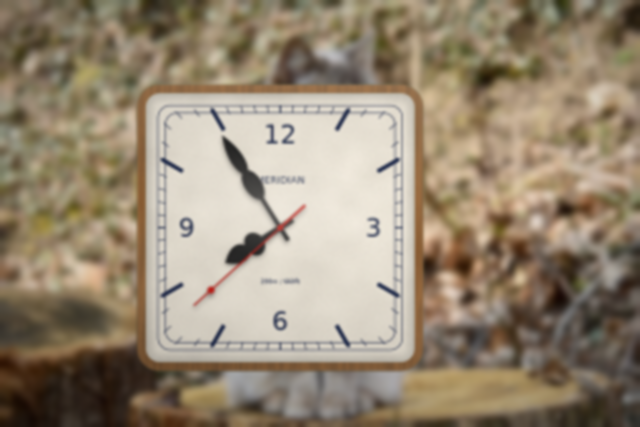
7:54:38
